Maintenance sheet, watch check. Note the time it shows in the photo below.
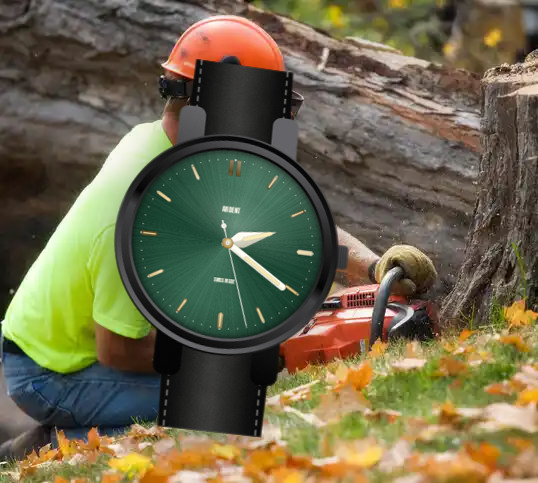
2:20:27
